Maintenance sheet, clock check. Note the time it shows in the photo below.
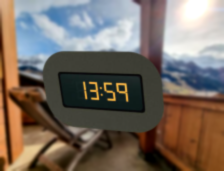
13:59
